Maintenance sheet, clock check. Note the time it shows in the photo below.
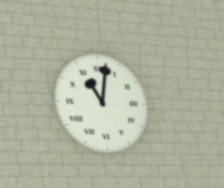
11:02
